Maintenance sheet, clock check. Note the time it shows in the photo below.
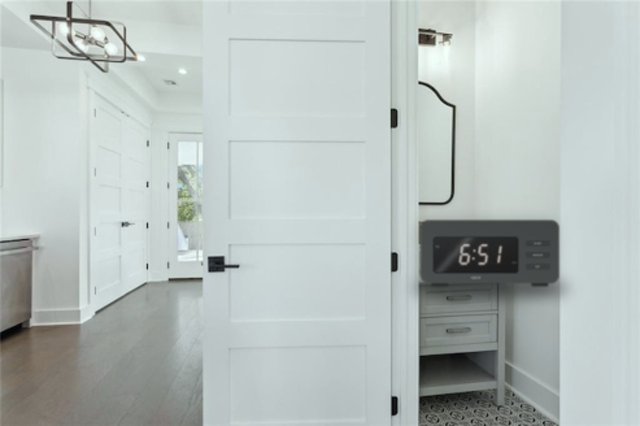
6:51
